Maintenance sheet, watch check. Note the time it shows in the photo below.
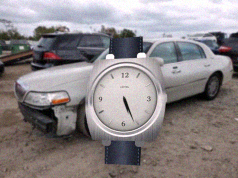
5:26
